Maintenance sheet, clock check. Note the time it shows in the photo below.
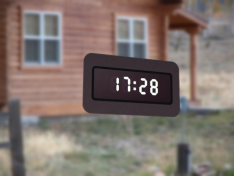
17:28
